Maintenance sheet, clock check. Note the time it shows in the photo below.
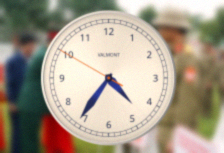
4:35:50
